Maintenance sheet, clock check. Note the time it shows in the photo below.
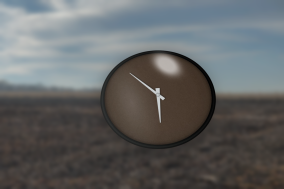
5:52
